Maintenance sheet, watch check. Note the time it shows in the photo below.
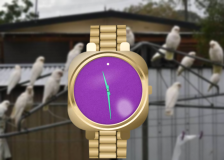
11:29
